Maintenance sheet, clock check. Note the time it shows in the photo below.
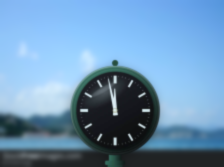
11:58
